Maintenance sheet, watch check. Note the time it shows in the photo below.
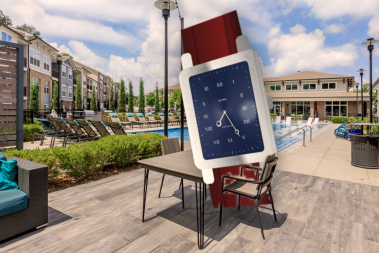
7:26
